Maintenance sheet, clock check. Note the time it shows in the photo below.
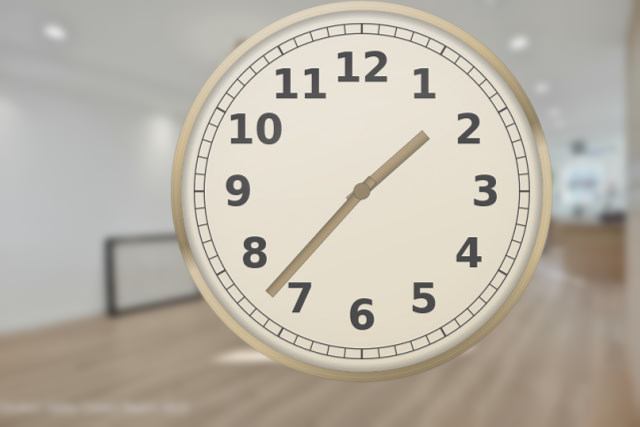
1:37
